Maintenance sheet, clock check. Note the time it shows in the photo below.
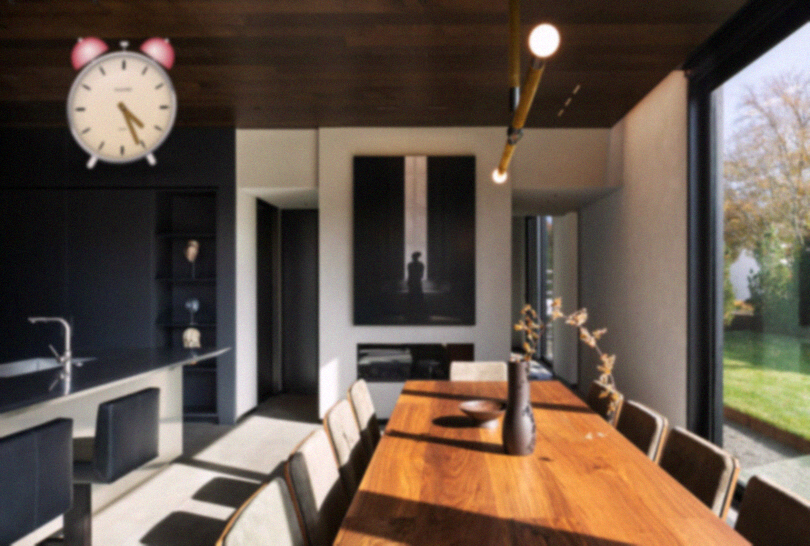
4:26
